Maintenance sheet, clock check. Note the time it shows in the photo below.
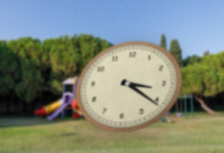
3:21
